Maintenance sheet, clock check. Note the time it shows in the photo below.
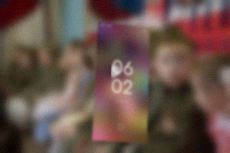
6:02
